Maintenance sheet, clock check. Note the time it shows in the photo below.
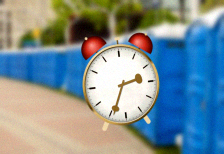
2:34
